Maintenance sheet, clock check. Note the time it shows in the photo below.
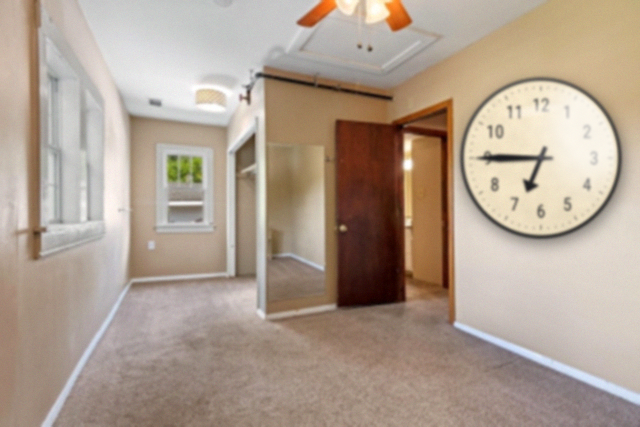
6:45
